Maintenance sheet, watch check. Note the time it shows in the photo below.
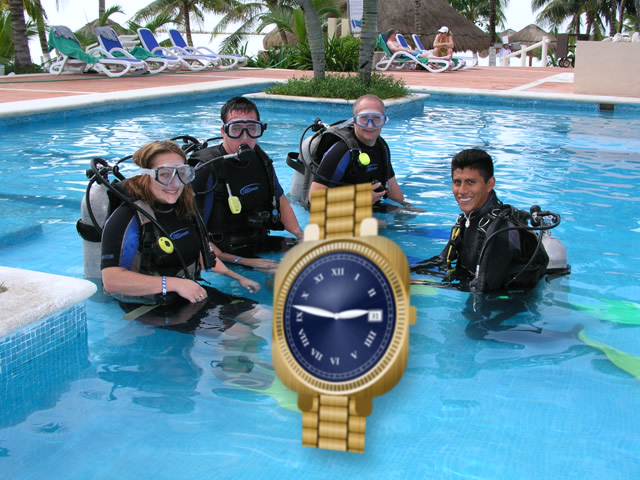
2:47
